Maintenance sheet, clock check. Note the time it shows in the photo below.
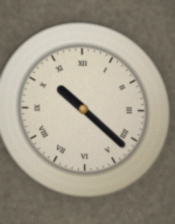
10:22
